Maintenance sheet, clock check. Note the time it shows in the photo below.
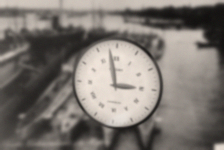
2:58
